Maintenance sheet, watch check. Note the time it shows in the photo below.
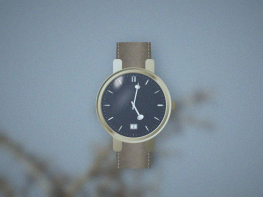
5:02
